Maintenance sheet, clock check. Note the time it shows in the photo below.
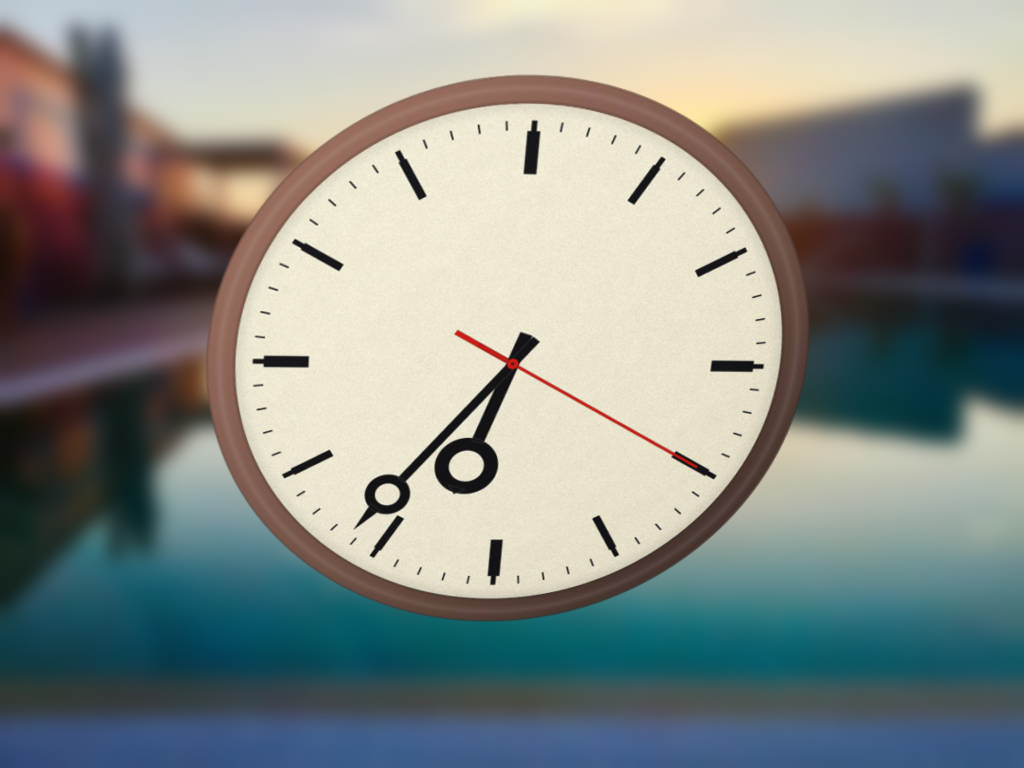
6:36:20
